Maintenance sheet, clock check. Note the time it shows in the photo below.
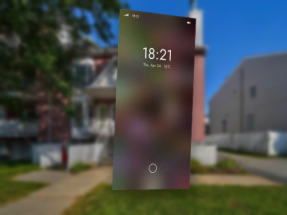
18:21
